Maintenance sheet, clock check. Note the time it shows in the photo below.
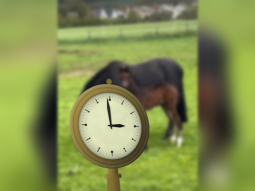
2:59
